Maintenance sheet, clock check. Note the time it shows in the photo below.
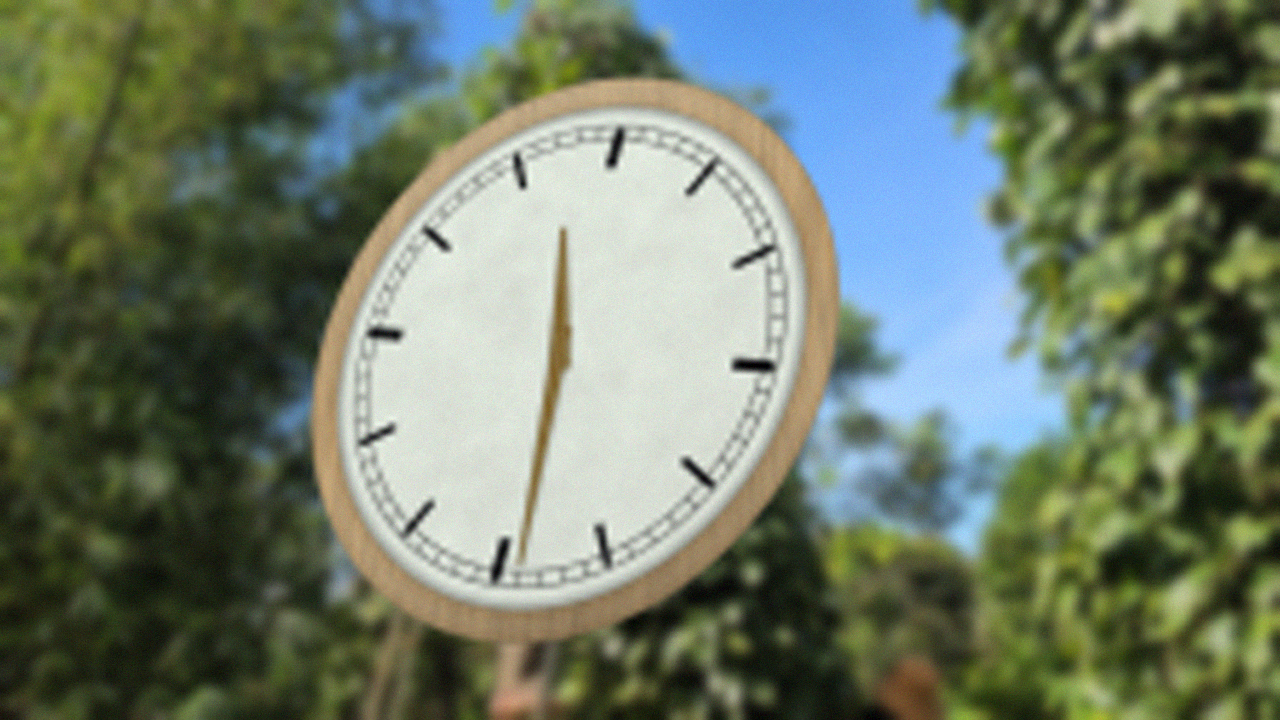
11:29
